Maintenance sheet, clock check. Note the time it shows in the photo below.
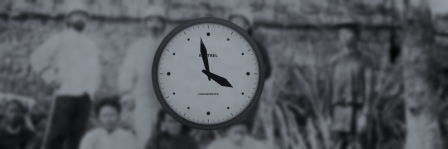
3:58
